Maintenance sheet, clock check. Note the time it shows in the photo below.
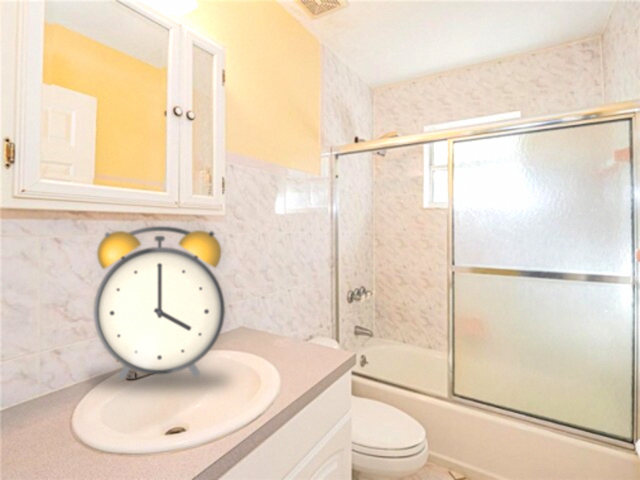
4:00
